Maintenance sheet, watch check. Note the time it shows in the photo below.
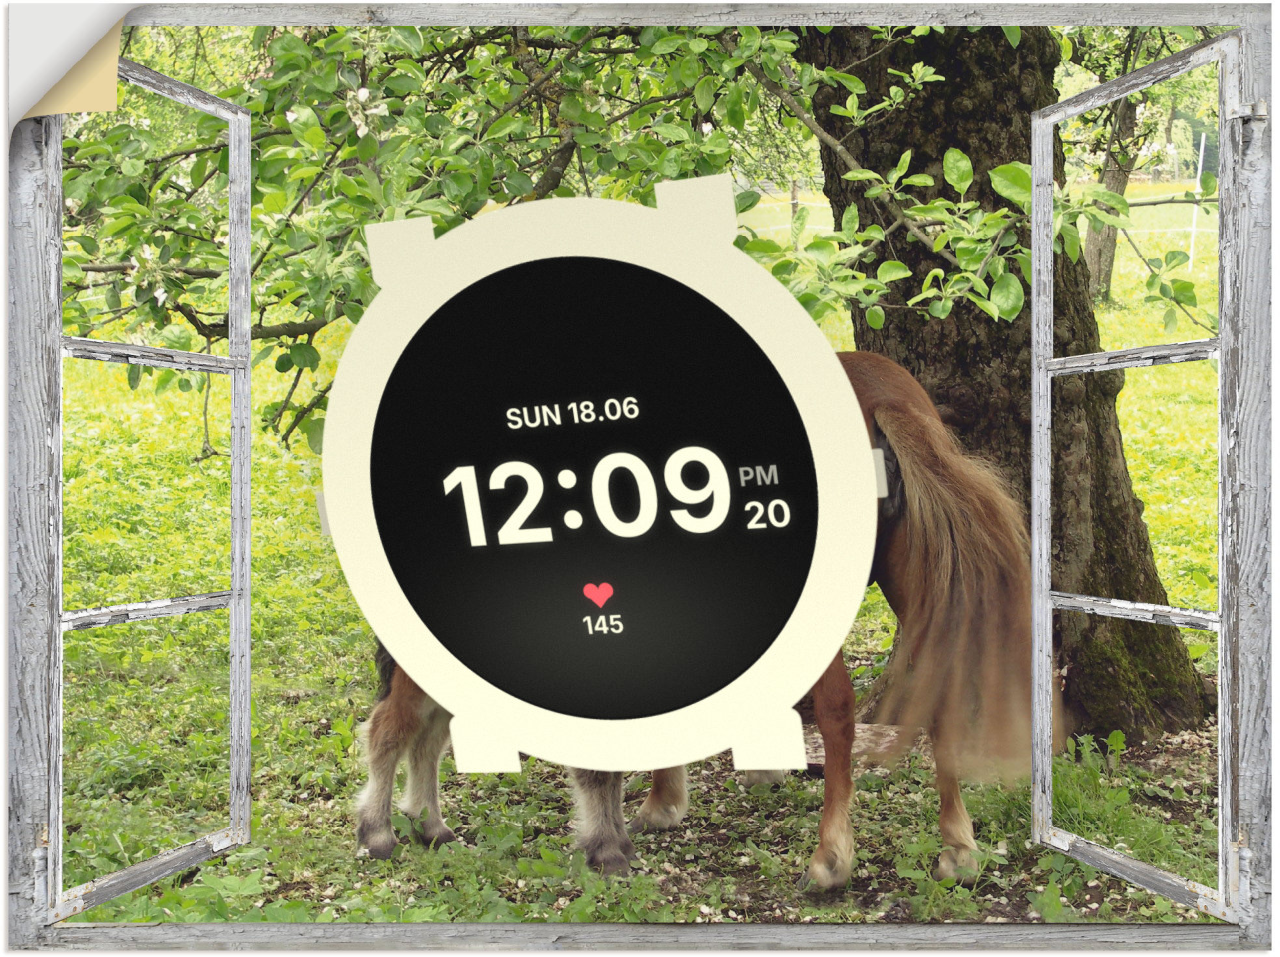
12:09:20
